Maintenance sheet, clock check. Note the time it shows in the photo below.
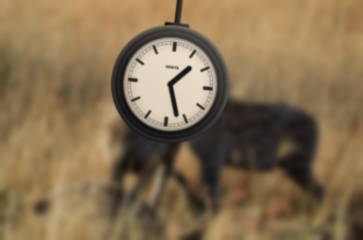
1:27
